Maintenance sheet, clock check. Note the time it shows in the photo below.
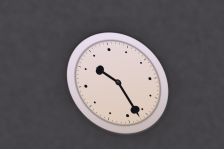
10:27
